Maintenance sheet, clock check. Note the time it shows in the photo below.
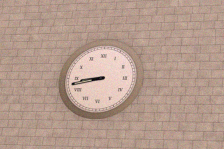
8:43
